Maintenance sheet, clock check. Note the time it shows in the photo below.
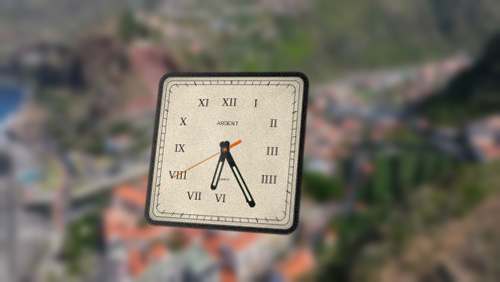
6:24:40
